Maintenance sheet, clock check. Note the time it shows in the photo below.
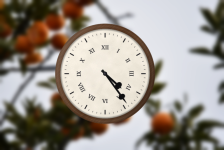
4:24
